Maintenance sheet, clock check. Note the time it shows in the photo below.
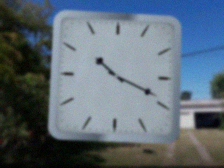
10:19
